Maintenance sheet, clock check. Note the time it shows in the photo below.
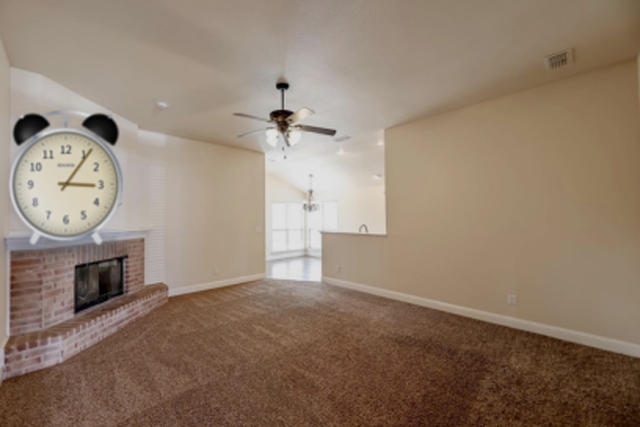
3:06
